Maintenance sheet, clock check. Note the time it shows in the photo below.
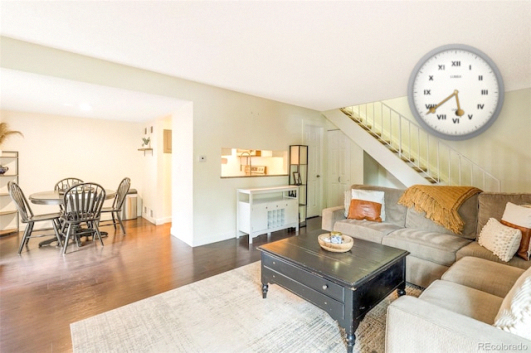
5:39
